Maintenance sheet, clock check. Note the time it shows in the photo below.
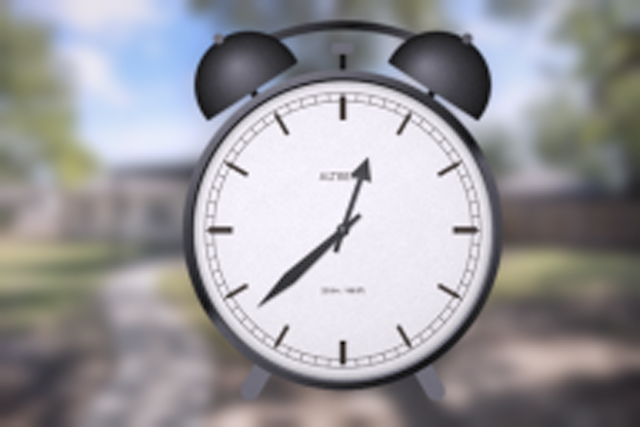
12:38
